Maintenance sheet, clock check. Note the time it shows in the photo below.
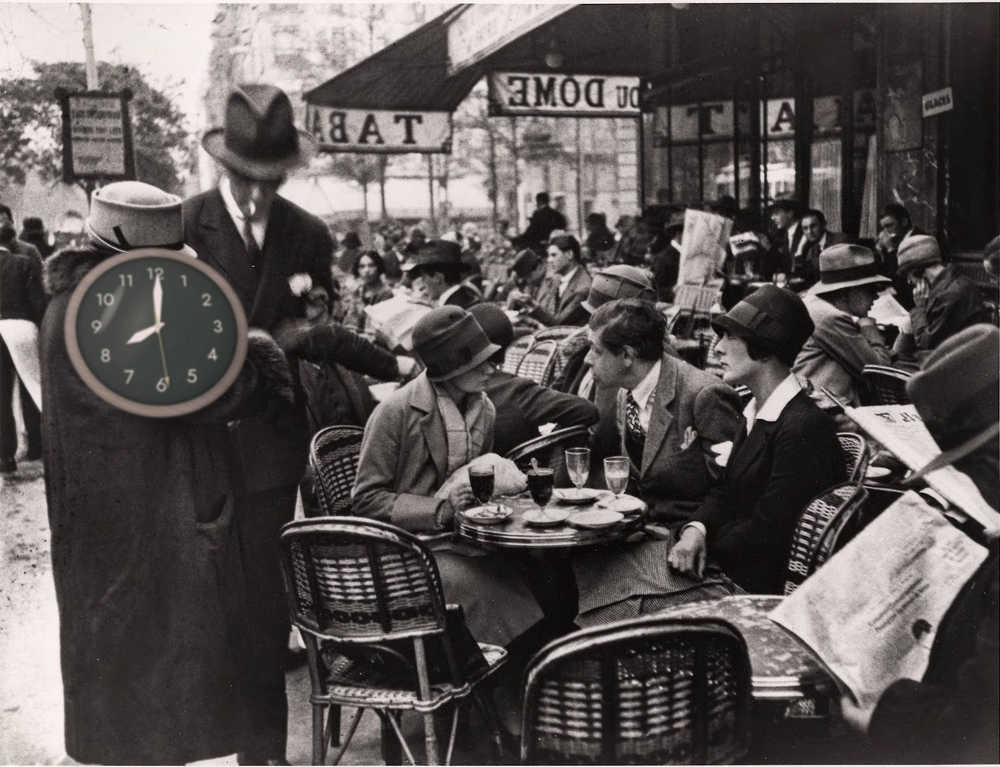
8:00:29
